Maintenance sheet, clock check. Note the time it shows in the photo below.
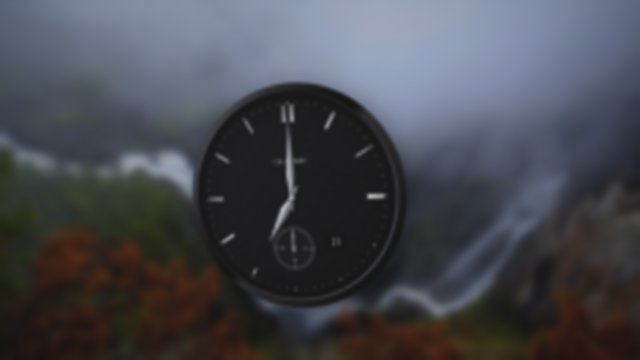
7:00
